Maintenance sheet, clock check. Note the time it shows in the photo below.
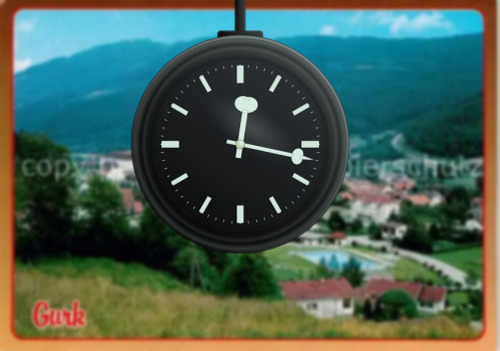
12:17
